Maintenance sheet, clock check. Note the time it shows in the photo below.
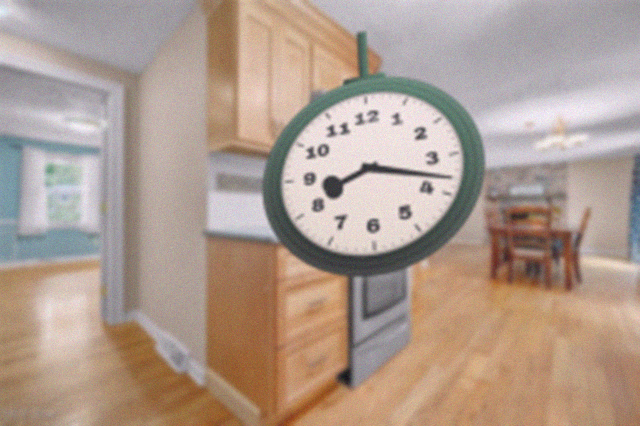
8:18
